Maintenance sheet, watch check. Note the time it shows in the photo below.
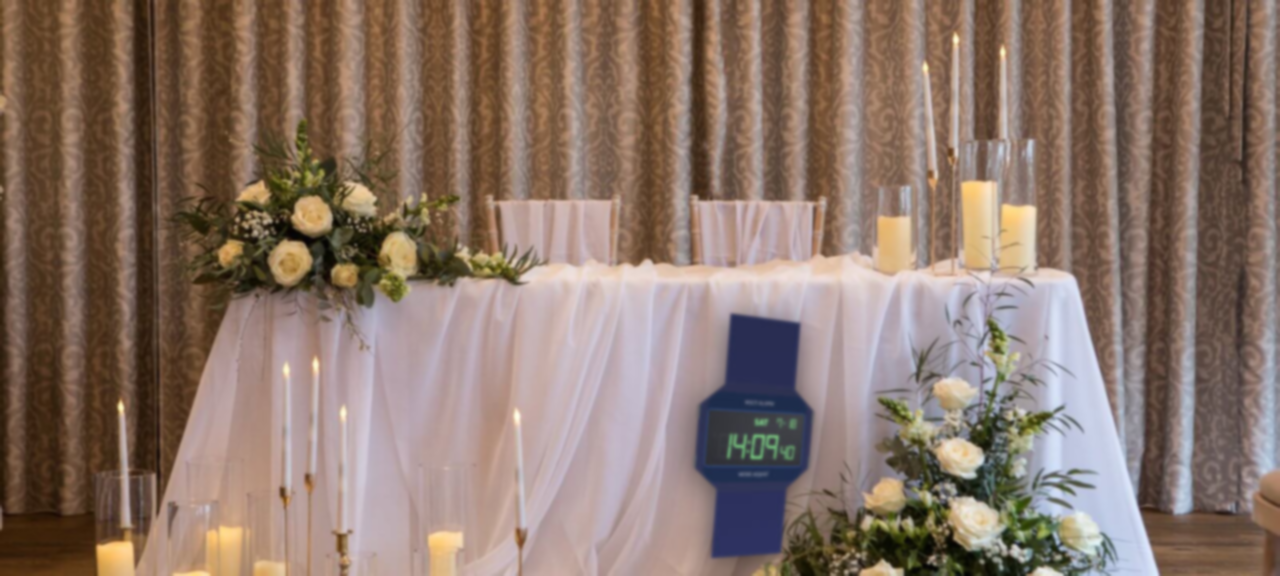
14:09
